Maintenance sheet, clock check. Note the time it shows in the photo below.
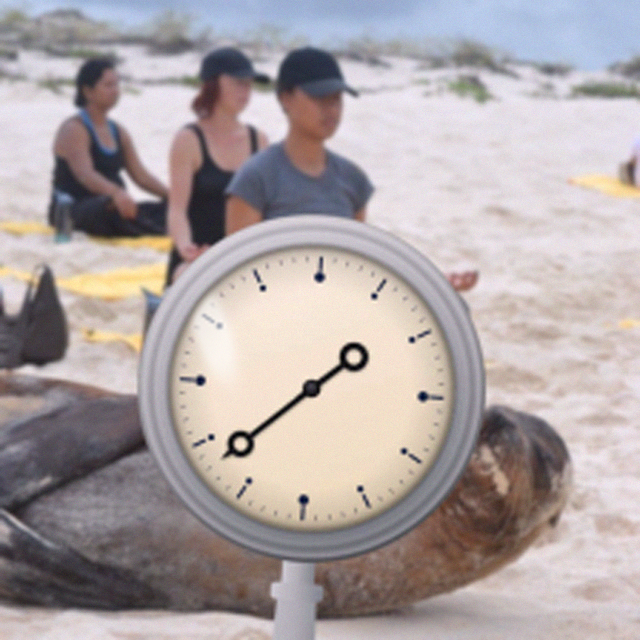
1:38
